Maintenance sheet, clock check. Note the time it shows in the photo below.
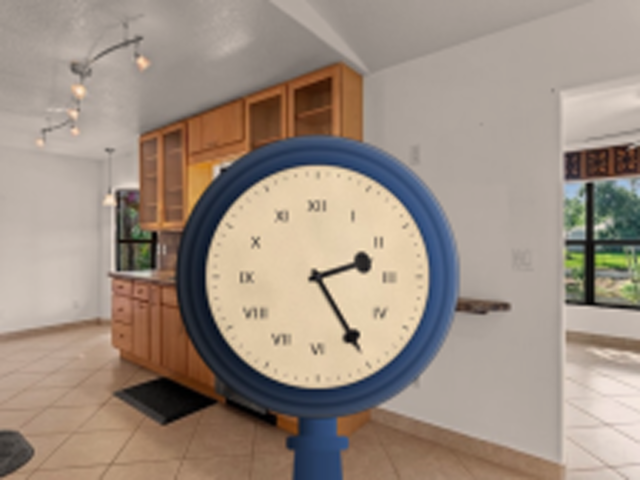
2:25
